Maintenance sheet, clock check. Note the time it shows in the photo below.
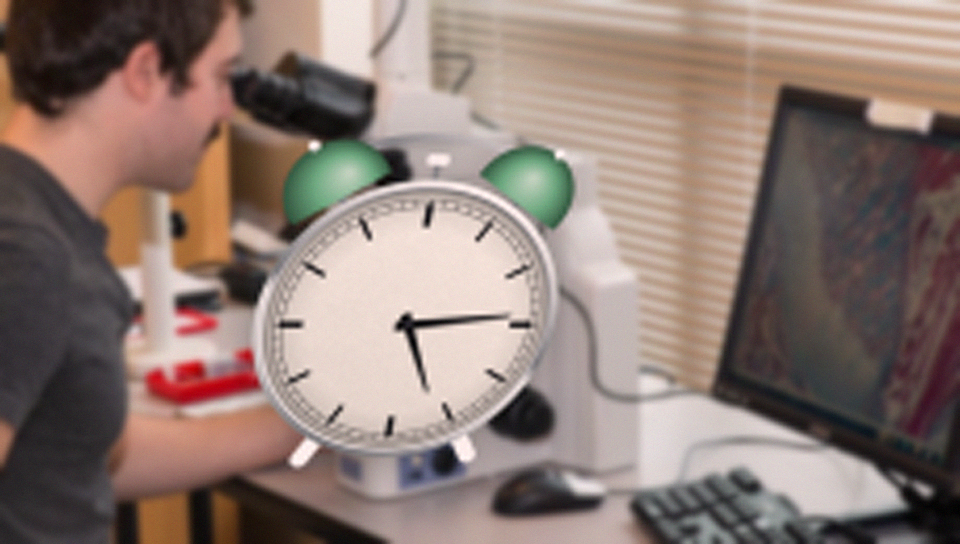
5:14
